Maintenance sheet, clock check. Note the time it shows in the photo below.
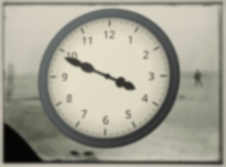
3:49
